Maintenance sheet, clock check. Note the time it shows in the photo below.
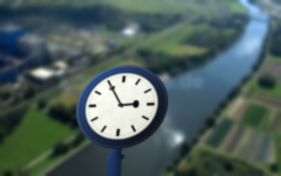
2:55
